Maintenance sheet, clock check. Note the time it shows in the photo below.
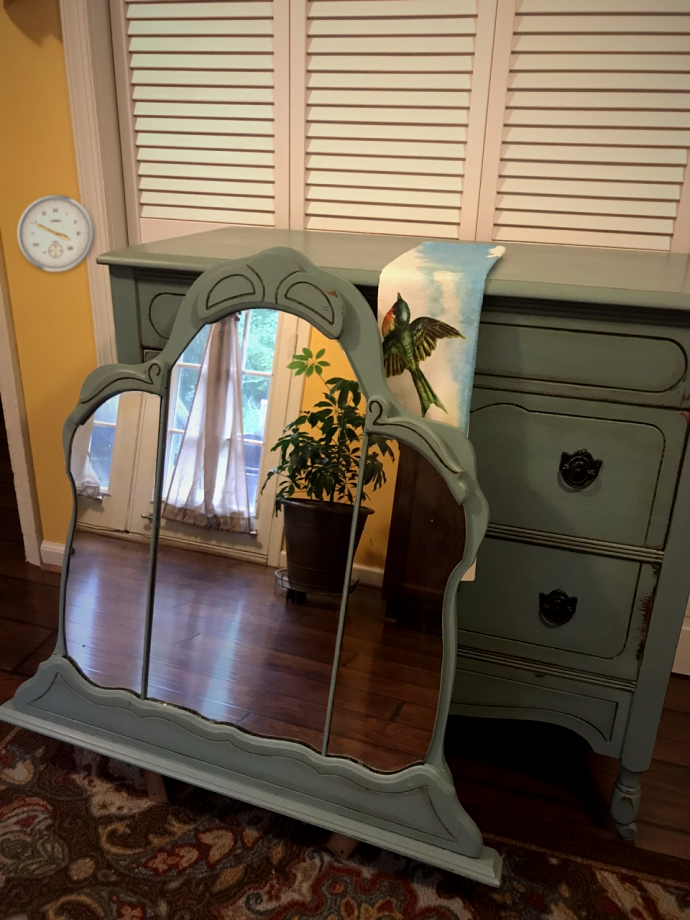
3:49
